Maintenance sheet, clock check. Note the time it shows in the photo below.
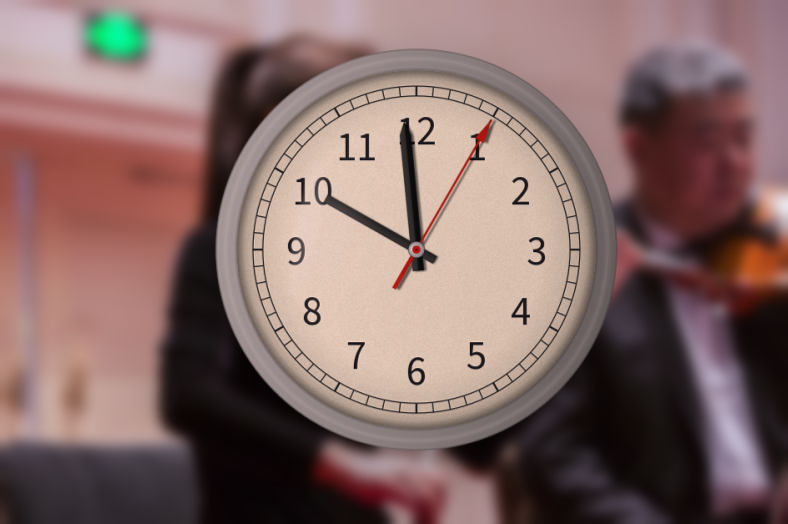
9:59:05
